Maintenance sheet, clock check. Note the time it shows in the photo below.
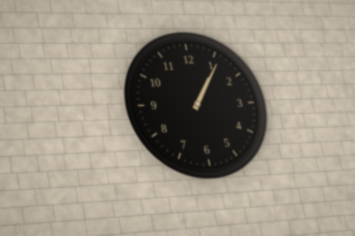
1:06
